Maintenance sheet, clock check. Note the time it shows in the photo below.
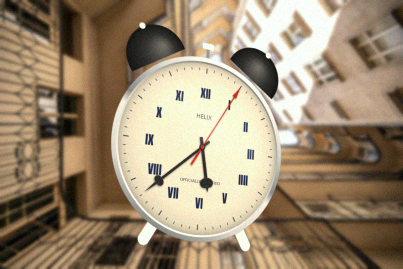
5:38:05
